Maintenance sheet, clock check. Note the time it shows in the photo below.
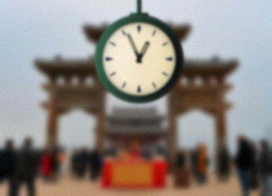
12:56
